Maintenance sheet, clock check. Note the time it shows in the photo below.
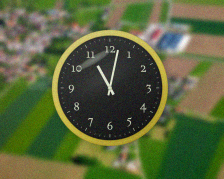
11:02
